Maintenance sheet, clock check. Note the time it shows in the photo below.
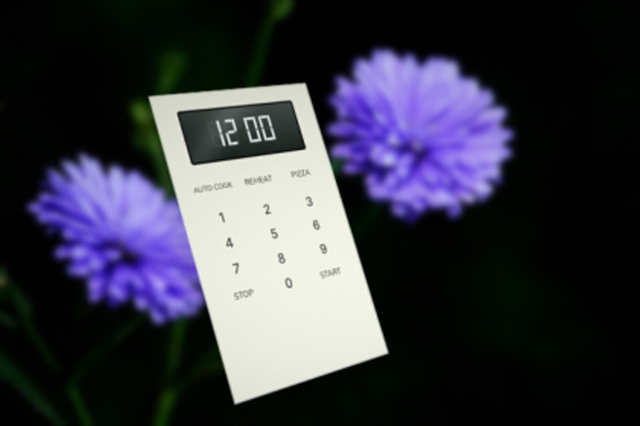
12:00
